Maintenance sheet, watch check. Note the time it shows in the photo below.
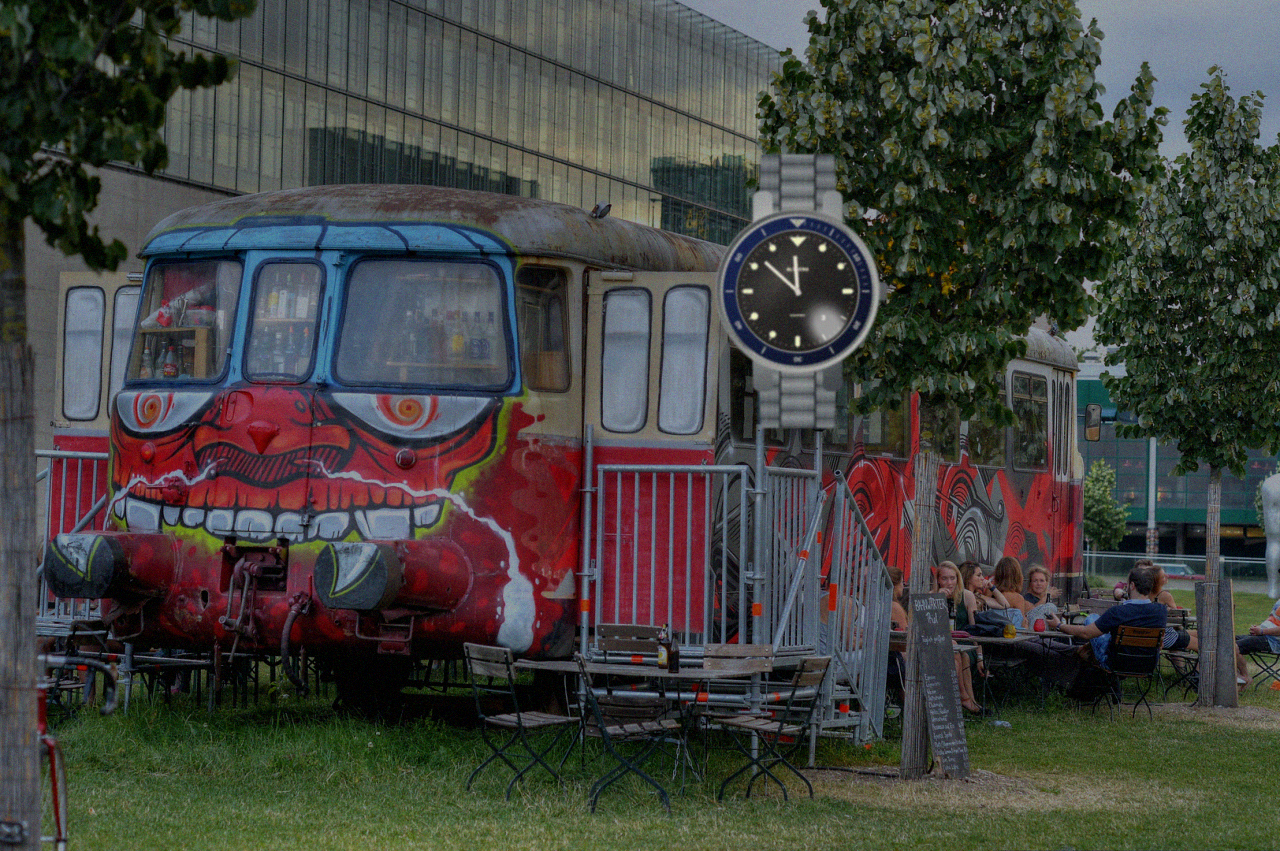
11:52
